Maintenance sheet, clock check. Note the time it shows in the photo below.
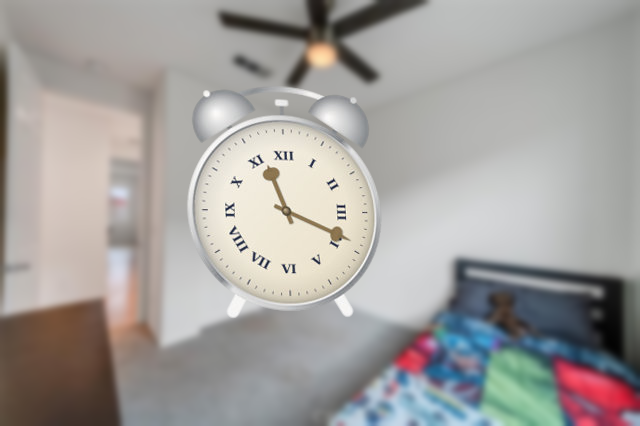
11:19
